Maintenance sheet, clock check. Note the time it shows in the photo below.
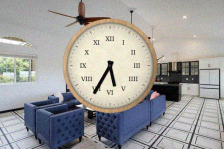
5:35
